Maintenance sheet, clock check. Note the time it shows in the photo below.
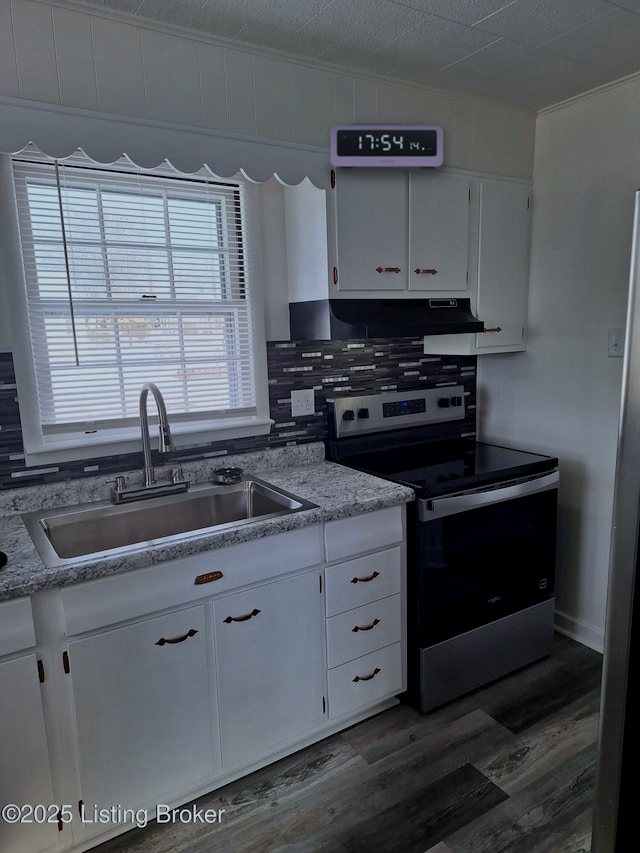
17:54:14
